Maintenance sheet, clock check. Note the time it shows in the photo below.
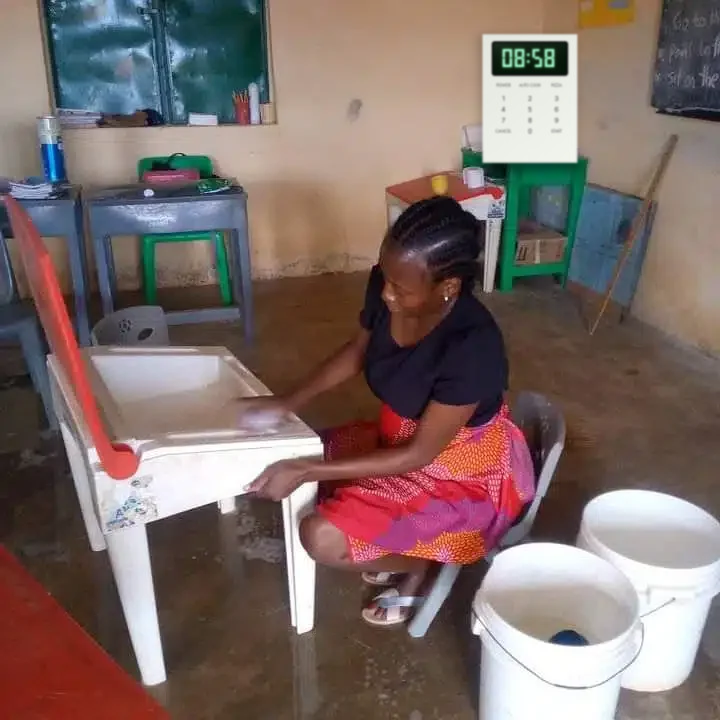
8:58
